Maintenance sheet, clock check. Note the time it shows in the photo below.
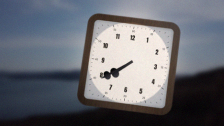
7:39
